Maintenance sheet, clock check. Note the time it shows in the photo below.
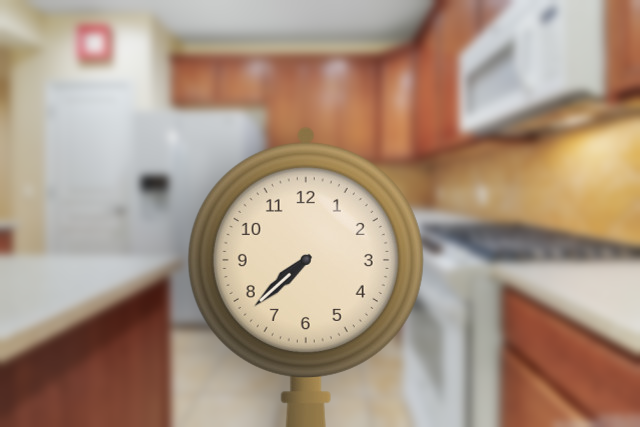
7:38
